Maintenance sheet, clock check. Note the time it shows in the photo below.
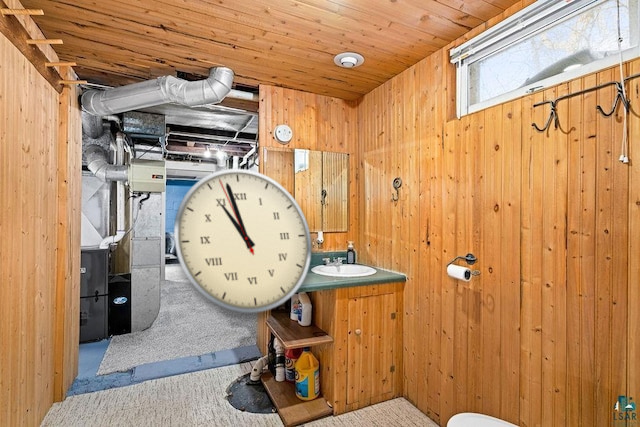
10:57:57
